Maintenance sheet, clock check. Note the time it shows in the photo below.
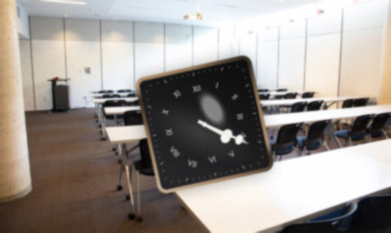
4:21
